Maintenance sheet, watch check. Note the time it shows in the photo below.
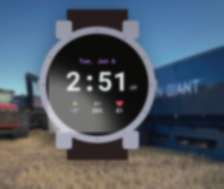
2:51
